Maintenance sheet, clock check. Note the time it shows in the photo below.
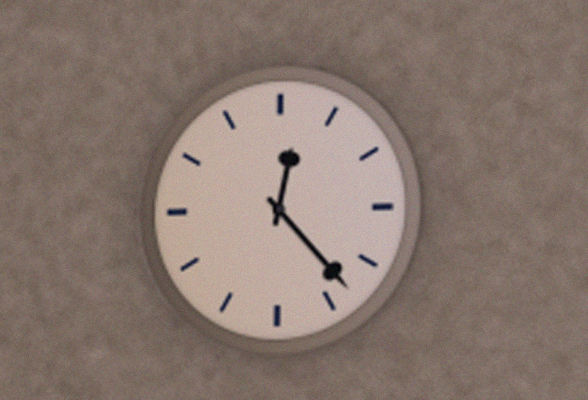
12:23
